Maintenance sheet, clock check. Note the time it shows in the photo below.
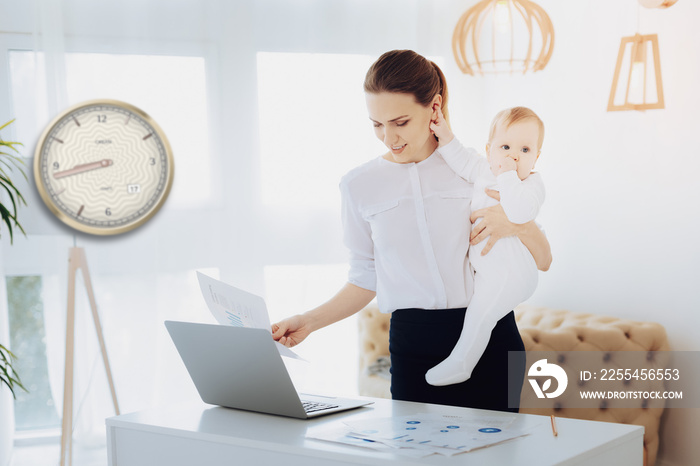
8:43
